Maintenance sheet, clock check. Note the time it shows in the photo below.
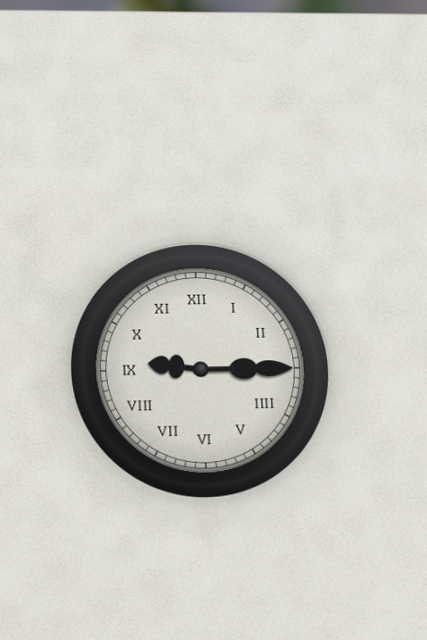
9:15
